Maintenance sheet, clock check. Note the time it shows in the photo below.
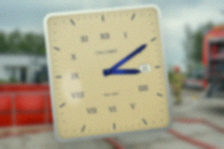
3:10
